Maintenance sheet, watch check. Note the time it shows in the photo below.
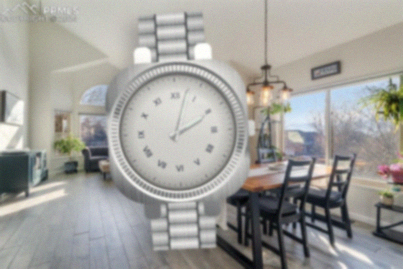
2:03
